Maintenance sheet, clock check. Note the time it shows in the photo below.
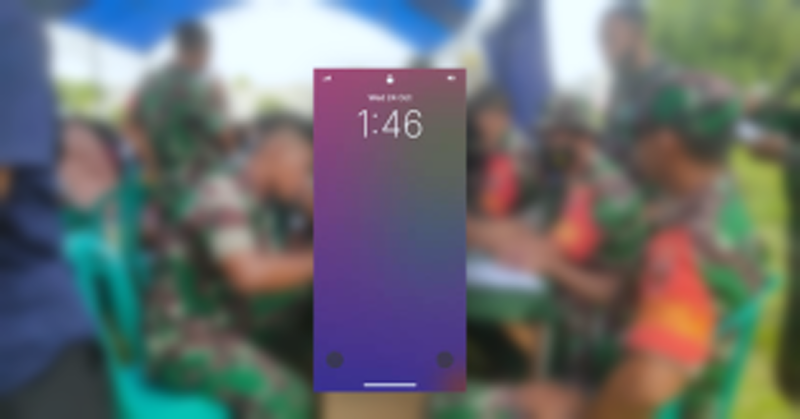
1:46
